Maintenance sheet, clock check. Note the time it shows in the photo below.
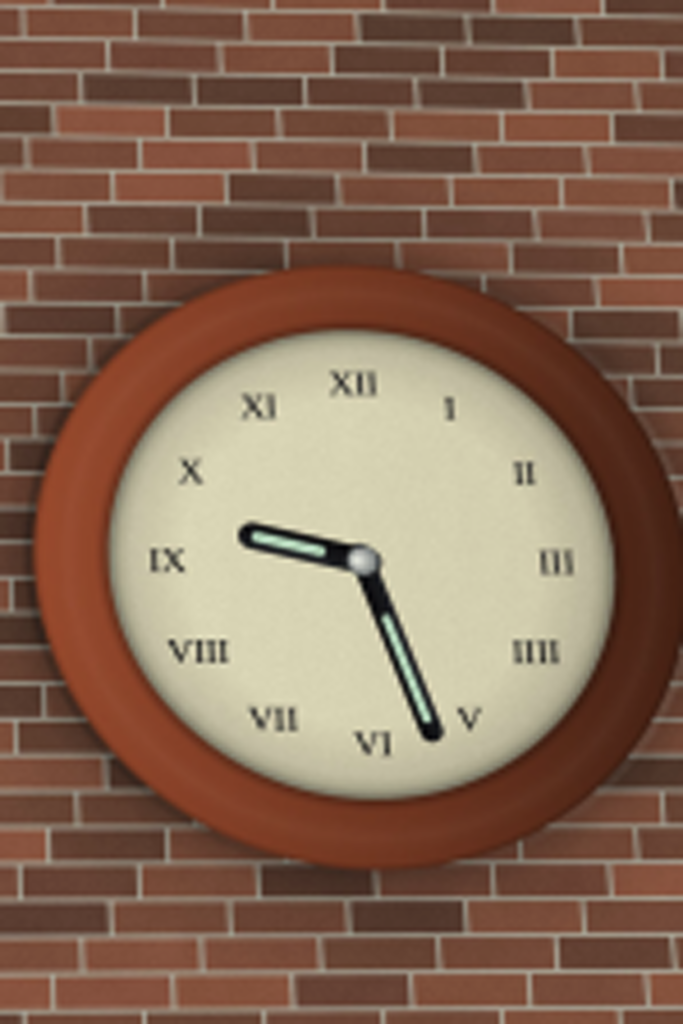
9:27
